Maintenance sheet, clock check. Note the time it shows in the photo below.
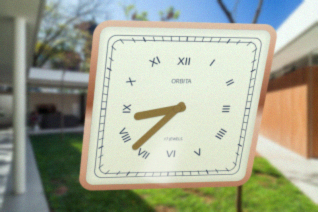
8:37
